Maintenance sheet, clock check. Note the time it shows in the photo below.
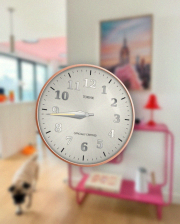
8:44
